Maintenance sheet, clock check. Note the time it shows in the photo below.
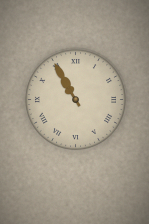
10:55
